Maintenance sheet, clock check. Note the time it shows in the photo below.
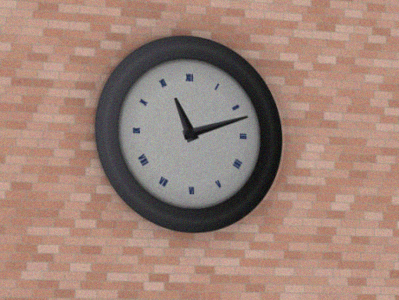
11:12
